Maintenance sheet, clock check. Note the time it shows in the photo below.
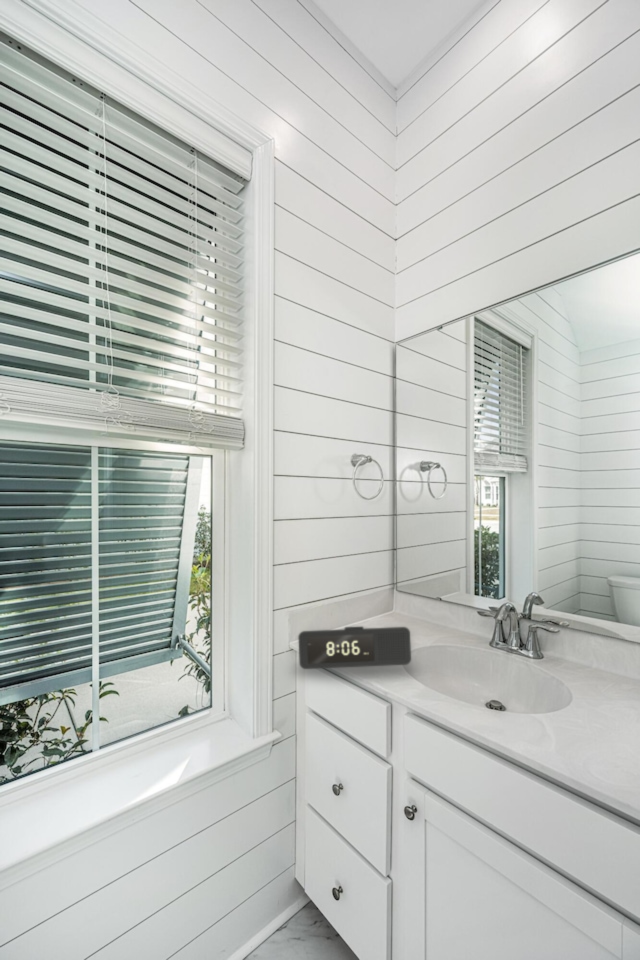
8:06
